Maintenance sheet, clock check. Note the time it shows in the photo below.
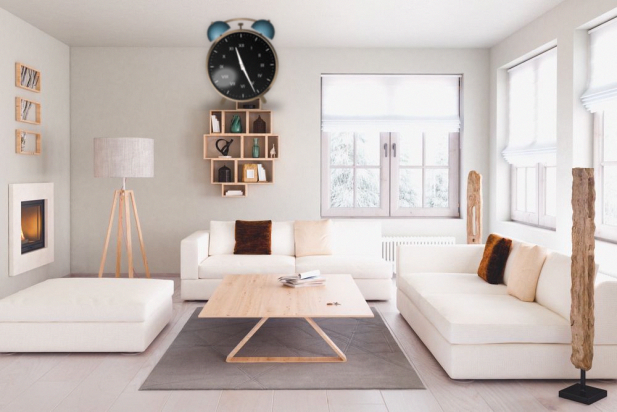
11:26
